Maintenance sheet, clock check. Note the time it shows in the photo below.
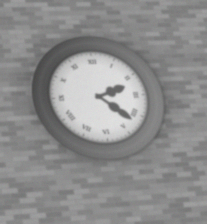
2:22
